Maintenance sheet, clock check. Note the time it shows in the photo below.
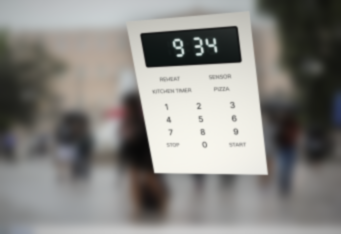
9:34
